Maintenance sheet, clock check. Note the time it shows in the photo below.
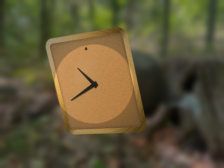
10:41
